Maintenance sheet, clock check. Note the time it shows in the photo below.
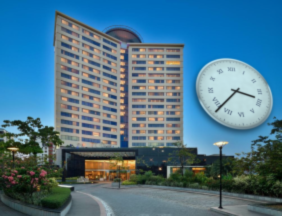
3:38
